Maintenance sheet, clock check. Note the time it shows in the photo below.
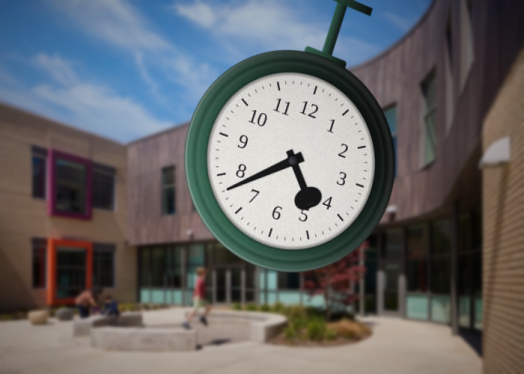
4:38
